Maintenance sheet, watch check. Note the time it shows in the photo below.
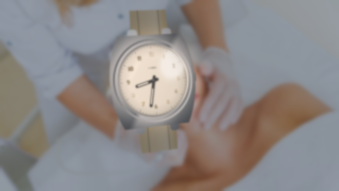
8:32
